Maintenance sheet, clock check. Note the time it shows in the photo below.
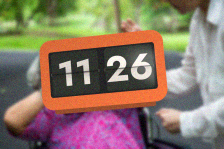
11:26
